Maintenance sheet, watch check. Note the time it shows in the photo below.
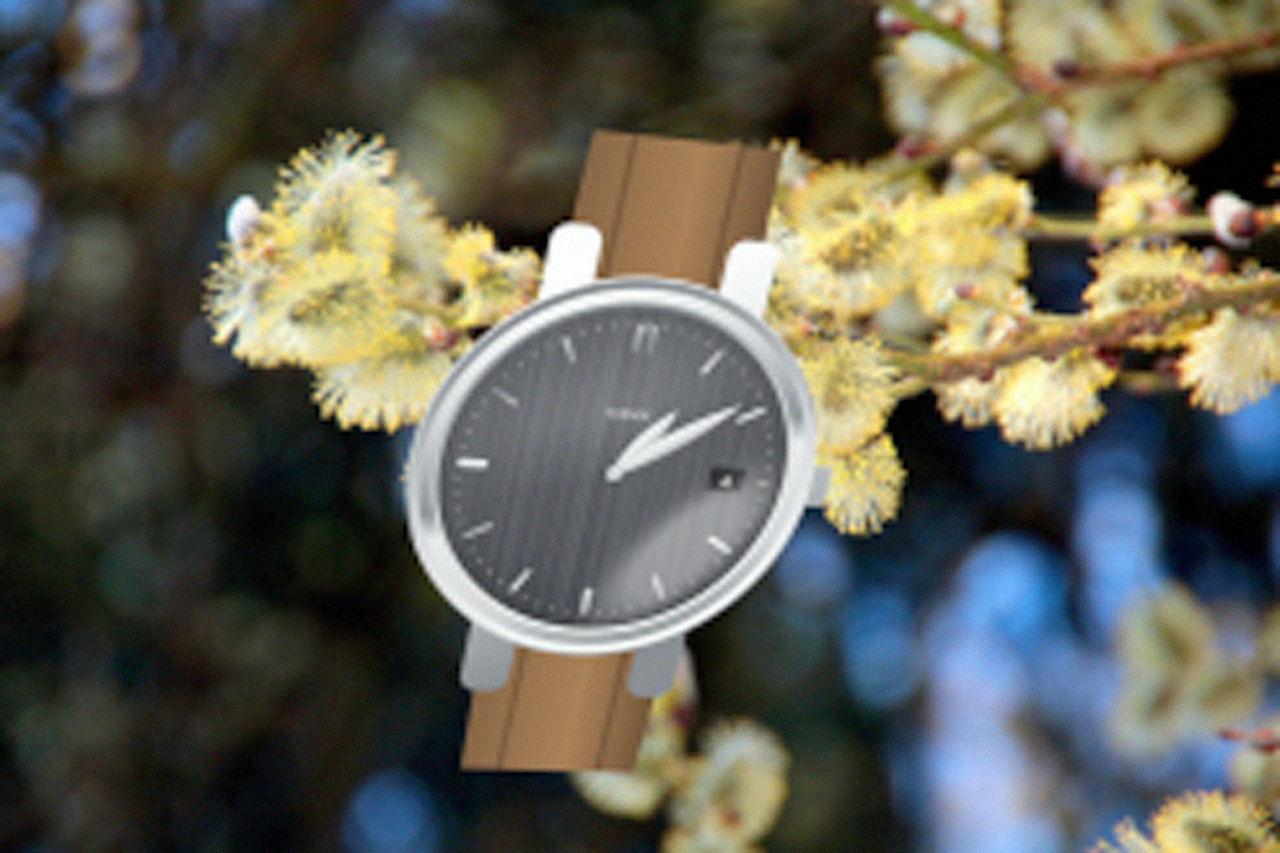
1:09
